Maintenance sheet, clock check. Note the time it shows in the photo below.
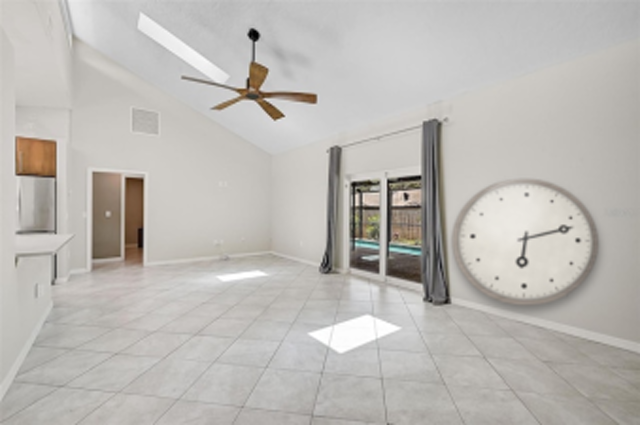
6:12
